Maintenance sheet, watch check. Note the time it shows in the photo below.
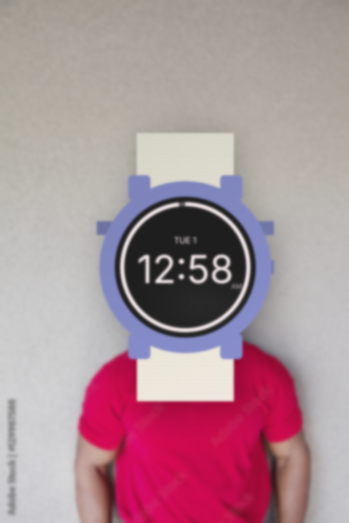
12:58
